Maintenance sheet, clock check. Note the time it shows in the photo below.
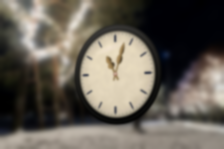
11:03
